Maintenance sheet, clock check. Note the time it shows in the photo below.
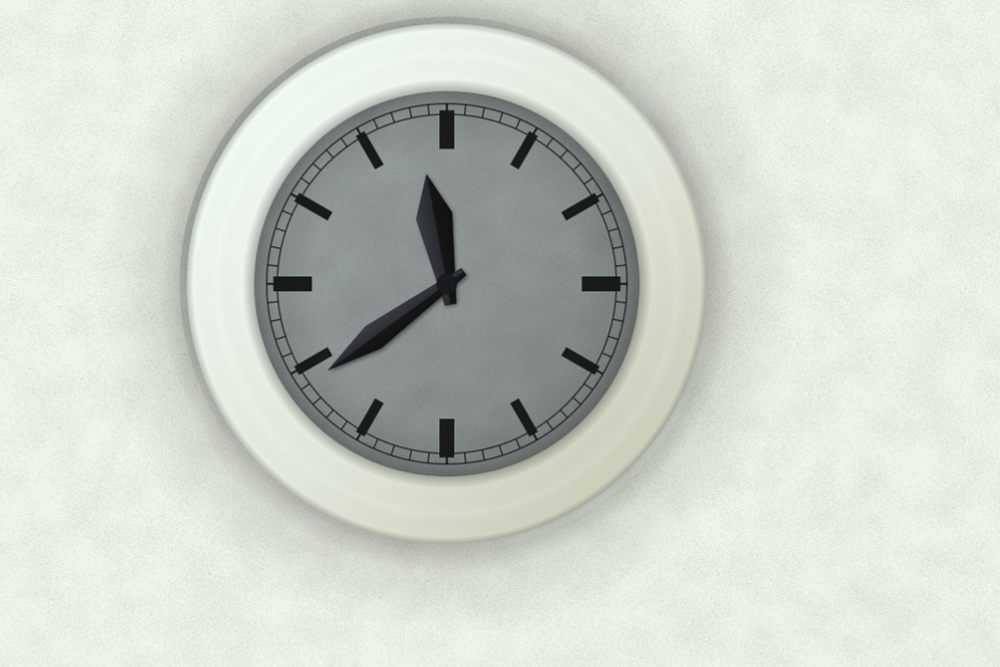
11:39
